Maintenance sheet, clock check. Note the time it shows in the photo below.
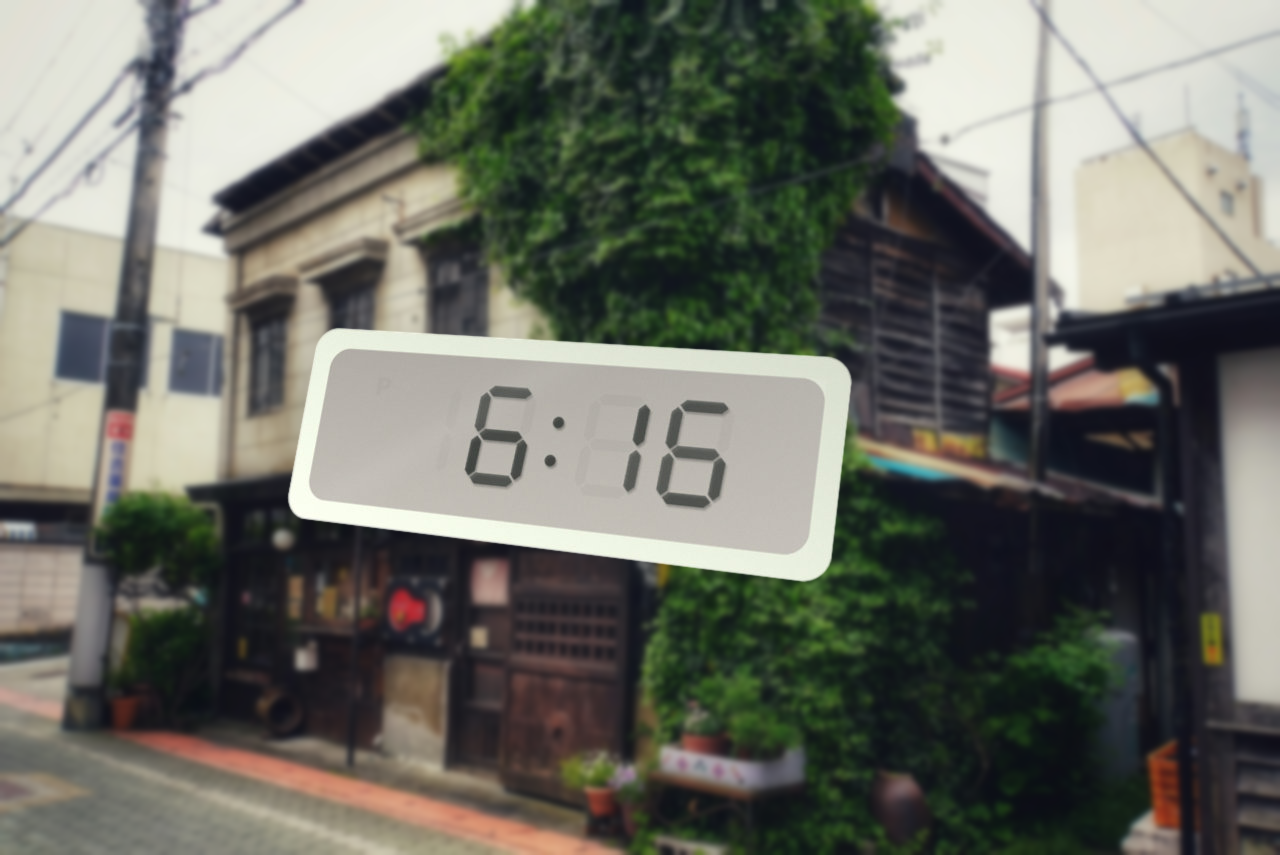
6:16
